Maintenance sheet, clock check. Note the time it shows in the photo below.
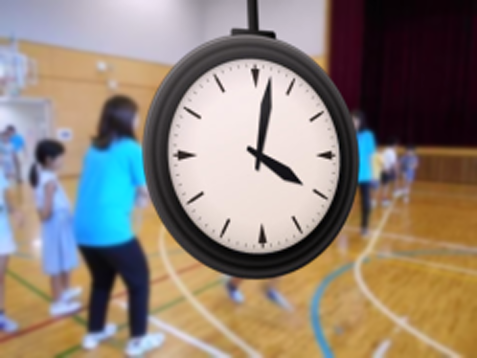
4:02
